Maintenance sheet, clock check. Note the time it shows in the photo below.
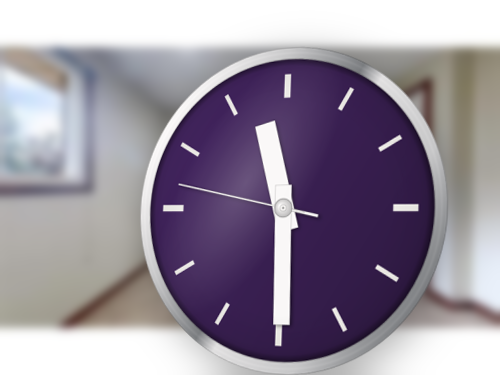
11:29:47
